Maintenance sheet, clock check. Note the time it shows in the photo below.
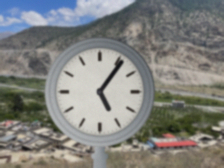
5:06
